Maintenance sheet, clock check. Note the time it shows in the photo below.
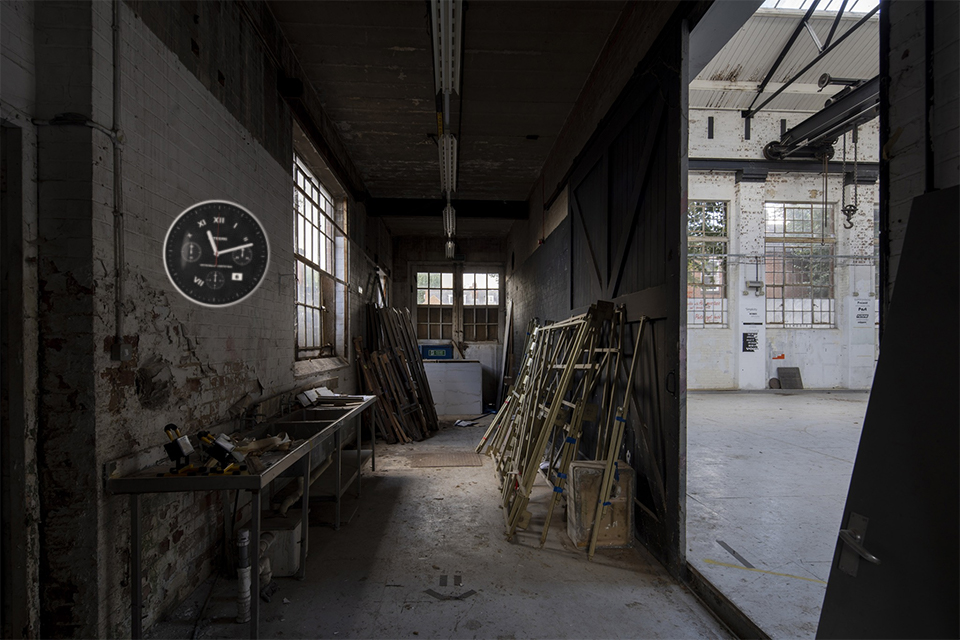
11:12
